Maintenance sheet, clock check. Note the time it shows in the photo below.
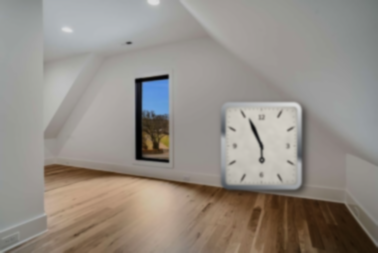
5:56
